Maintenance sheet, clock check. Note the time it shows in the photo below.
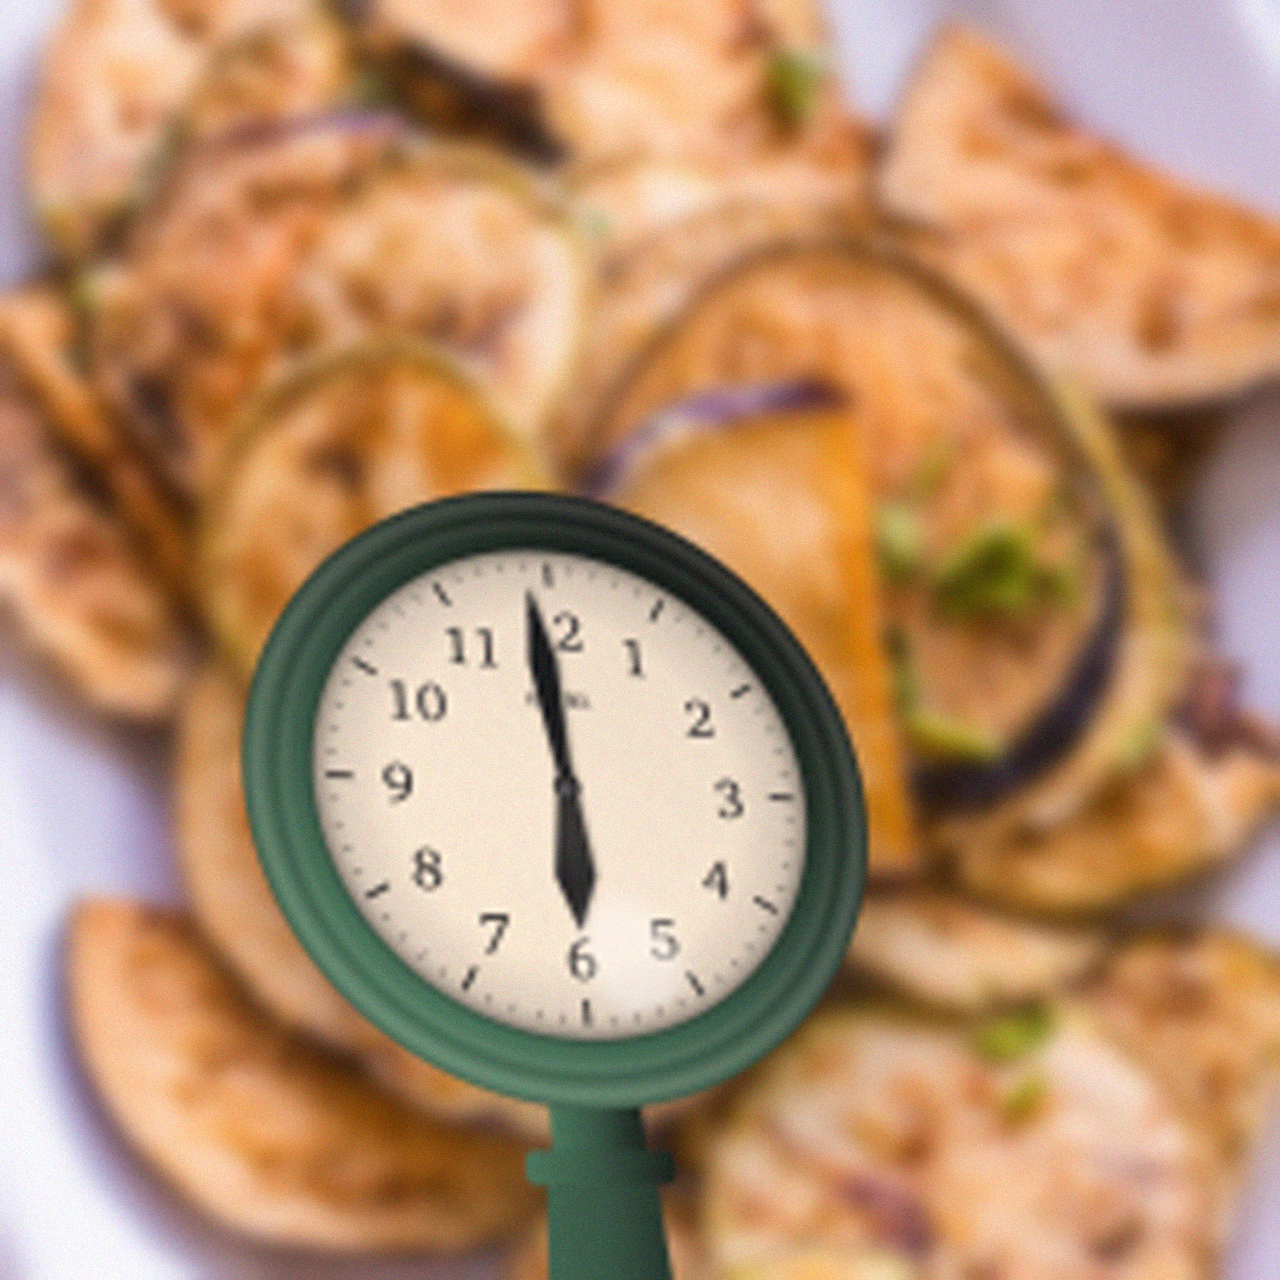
5:59
